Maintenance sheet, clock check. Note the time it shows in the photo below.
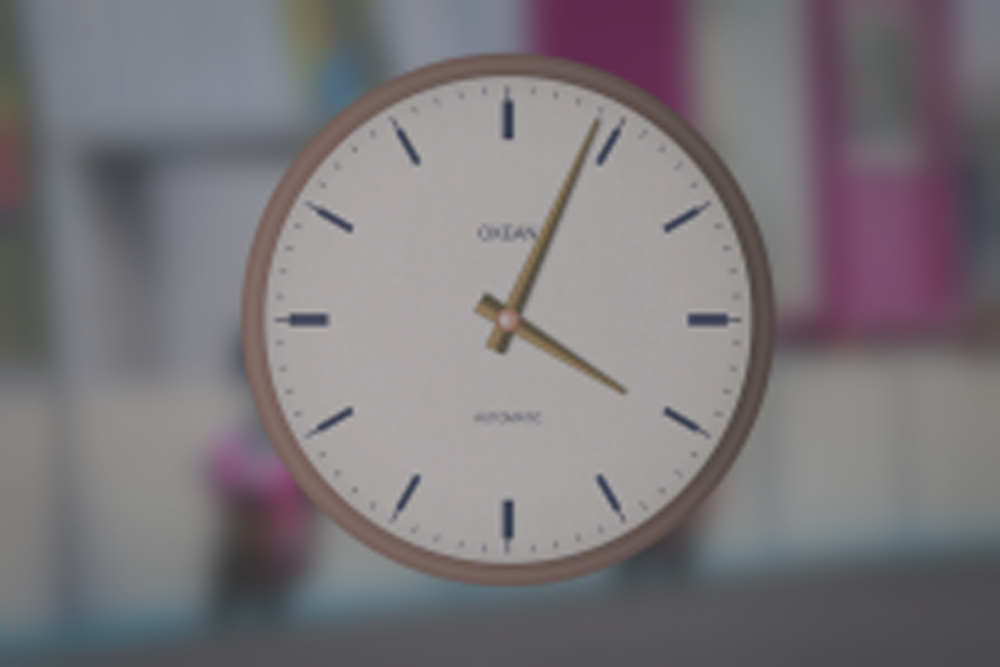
4:04
